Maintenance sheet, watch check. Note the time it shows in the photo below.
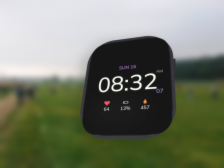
8:32
